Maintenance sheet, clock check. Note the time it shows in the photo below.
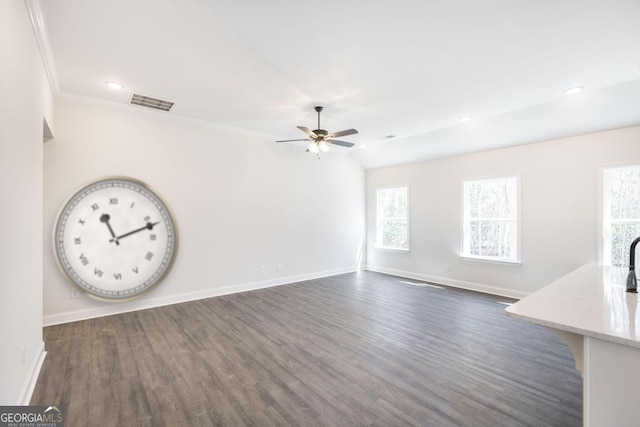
11:12
